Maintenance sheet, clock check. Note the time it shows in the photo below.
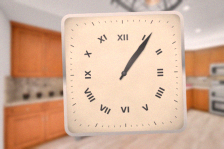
1:06
